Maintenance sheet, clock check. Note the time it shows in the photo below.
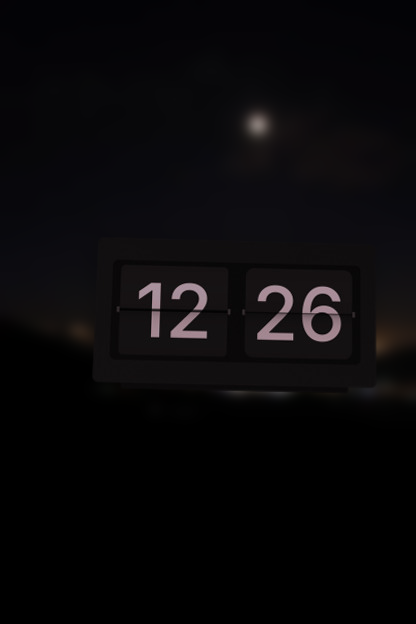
12:26
